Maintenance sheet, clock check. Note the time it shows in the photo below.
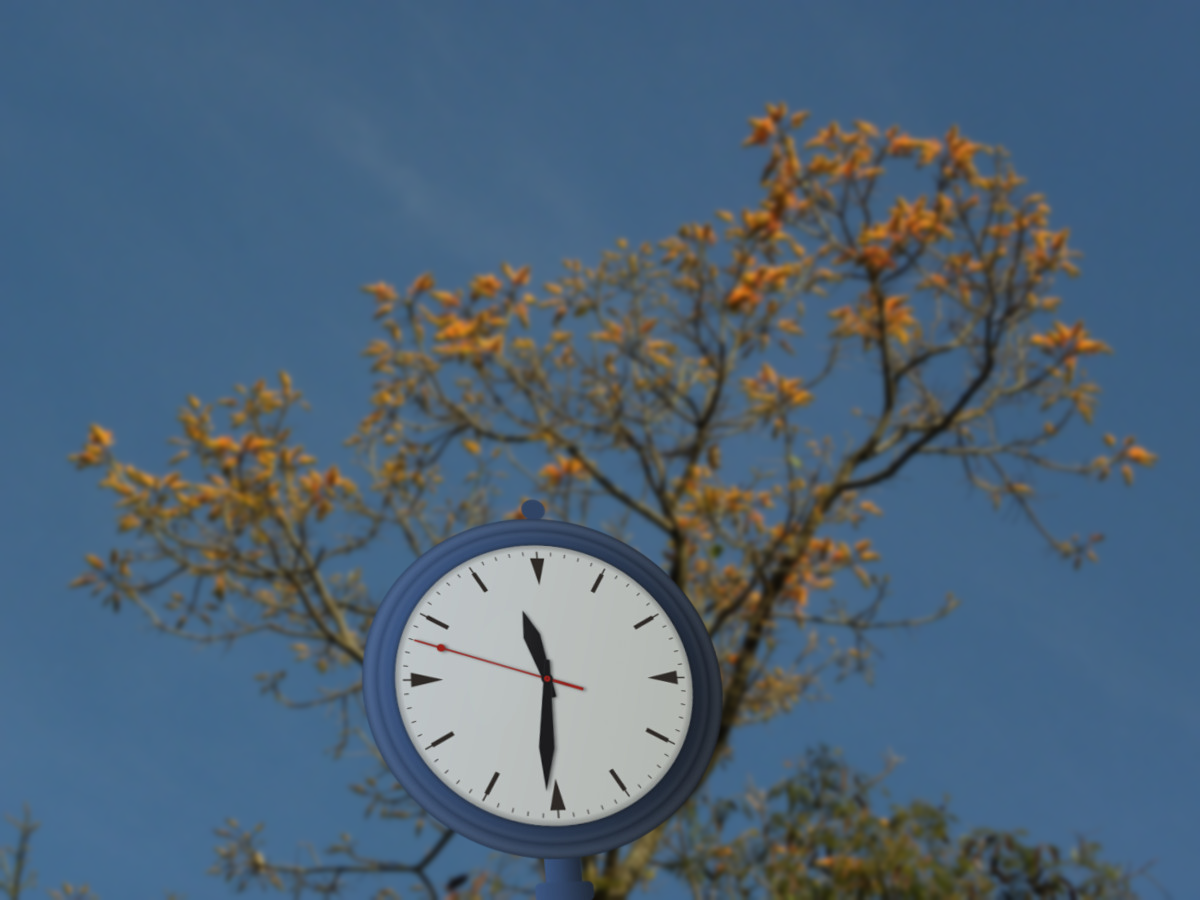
11:30:48
